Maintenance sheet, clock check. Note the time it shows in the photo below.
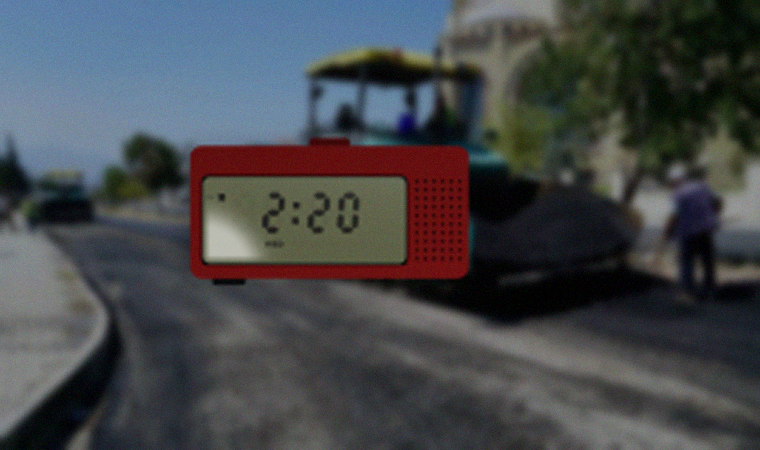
2:20
